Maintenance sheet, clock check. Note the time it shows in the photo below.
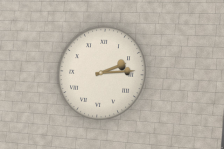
2:14
